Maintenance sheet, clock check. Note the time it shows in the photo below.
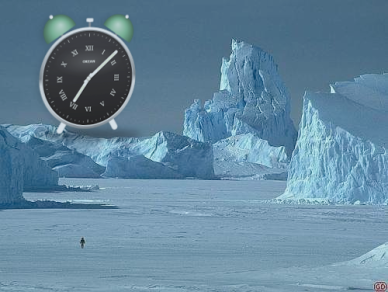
7:08
